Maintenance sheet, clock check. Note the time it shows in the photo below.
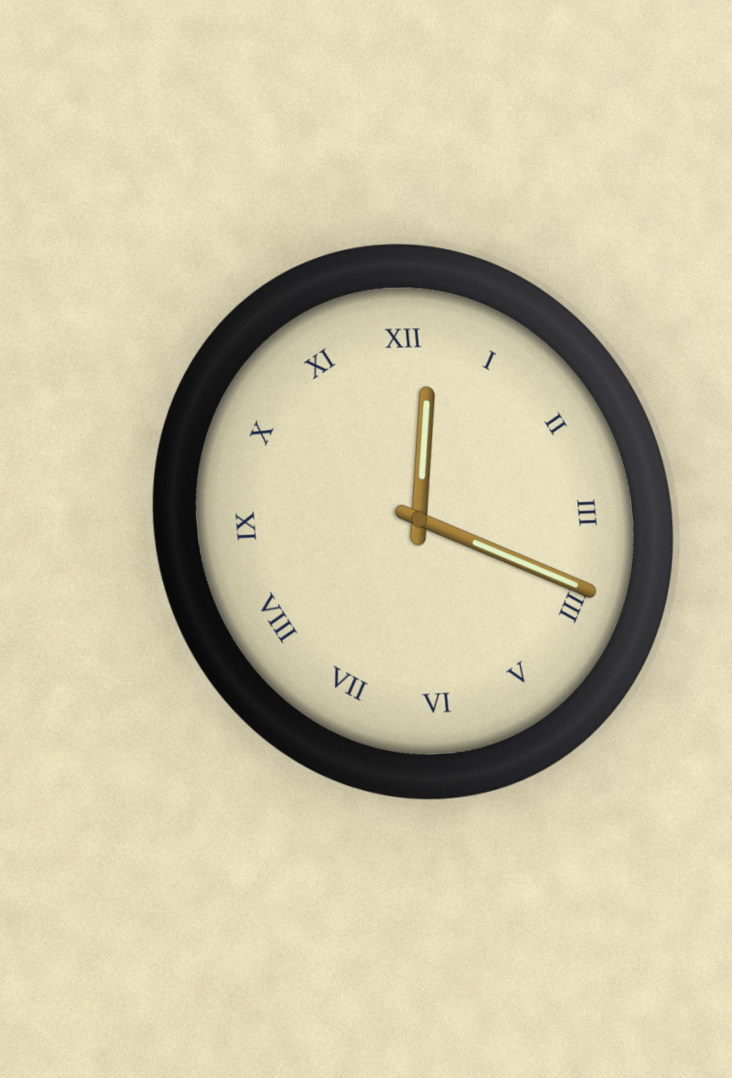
12:19
